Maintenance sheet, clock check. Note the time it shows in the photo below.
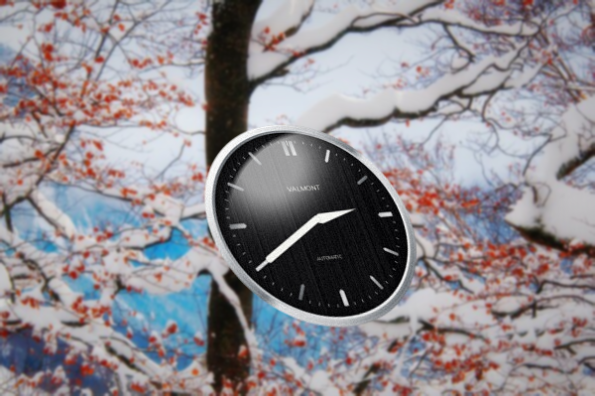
2:40
